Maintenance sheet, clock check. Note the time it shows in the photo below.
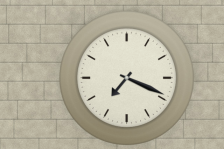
7:19
